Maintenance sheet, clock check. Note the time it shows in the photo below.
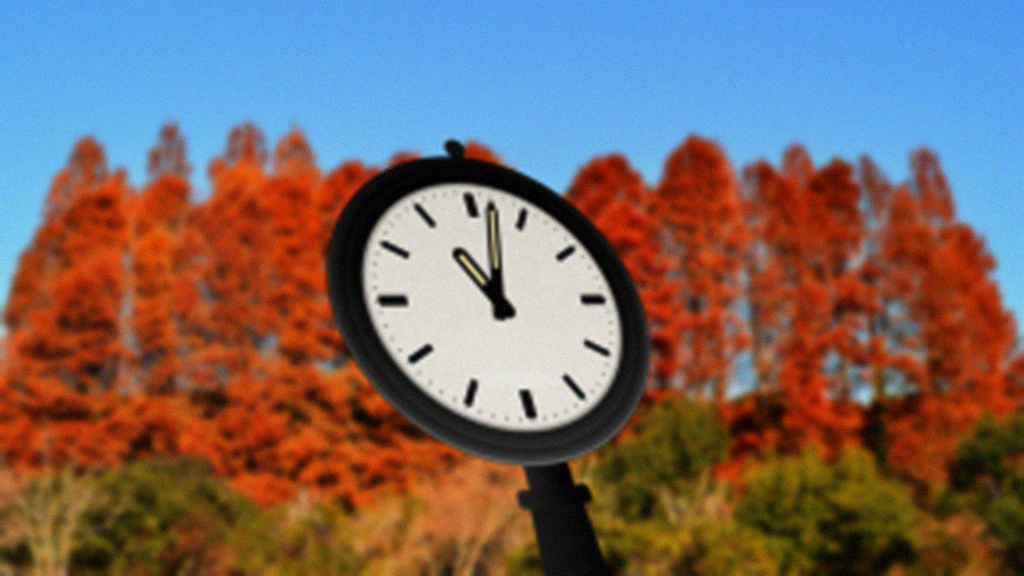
11:02
